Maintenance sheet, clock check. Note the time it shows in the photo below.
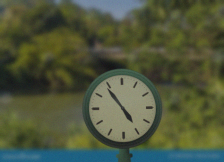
4:54
